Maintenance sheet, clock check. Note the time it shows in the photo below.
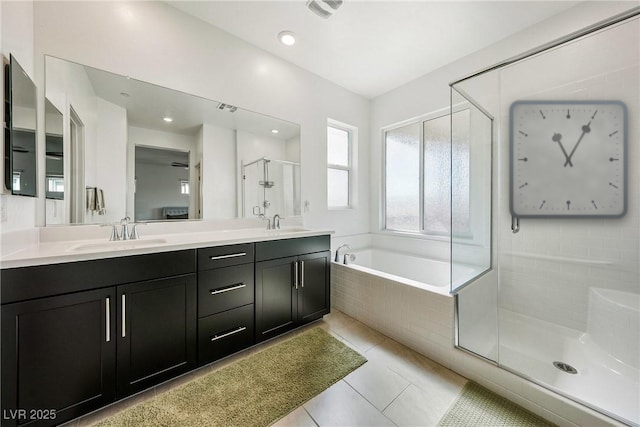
11:05
